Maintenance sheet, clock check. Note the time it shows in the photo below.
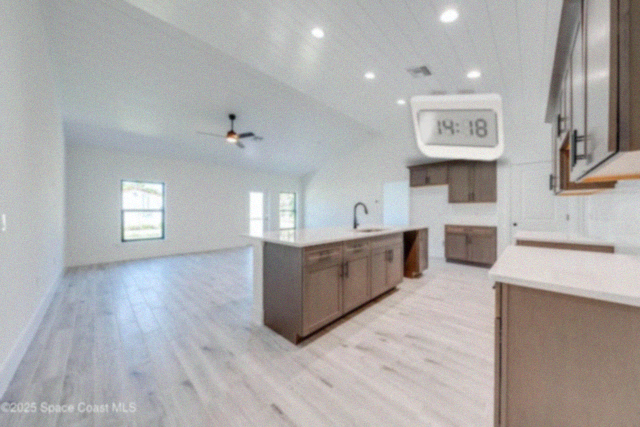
14:18
